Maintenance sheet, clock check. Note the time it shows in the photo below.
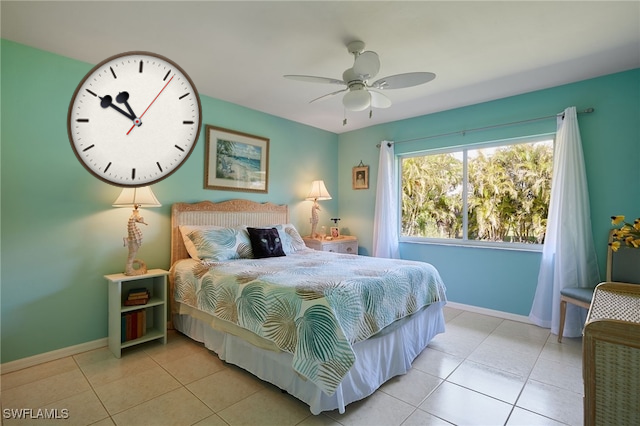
10:50:06
